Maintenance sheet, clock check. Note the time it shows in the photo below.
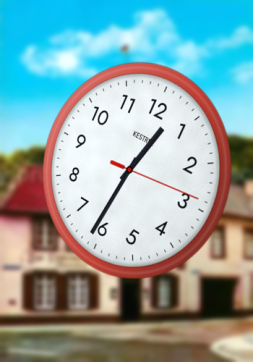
12:31:14
